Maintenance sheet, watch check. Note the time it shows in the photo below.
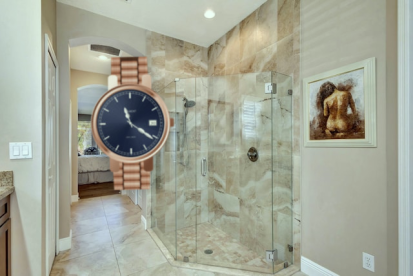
11:21
